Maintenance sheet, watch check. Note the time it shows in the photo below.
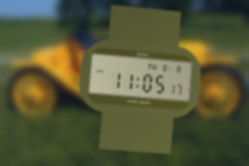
11:05
